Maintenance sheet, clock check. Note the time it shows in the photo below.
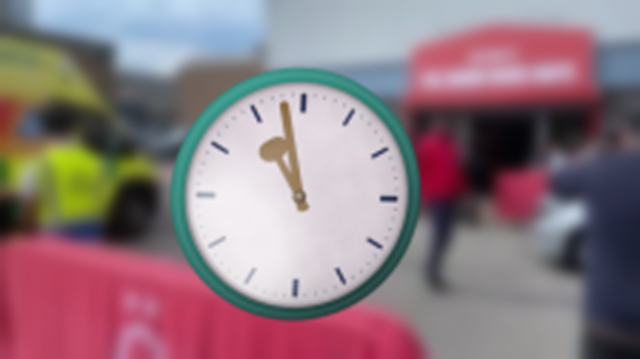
10:58
